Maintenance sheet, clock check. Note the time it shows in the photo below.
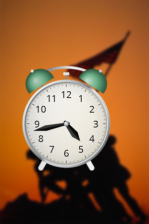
4:43
